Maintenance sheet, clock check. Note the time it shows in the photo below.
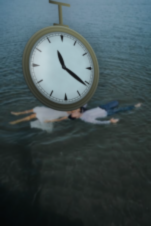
11:21
